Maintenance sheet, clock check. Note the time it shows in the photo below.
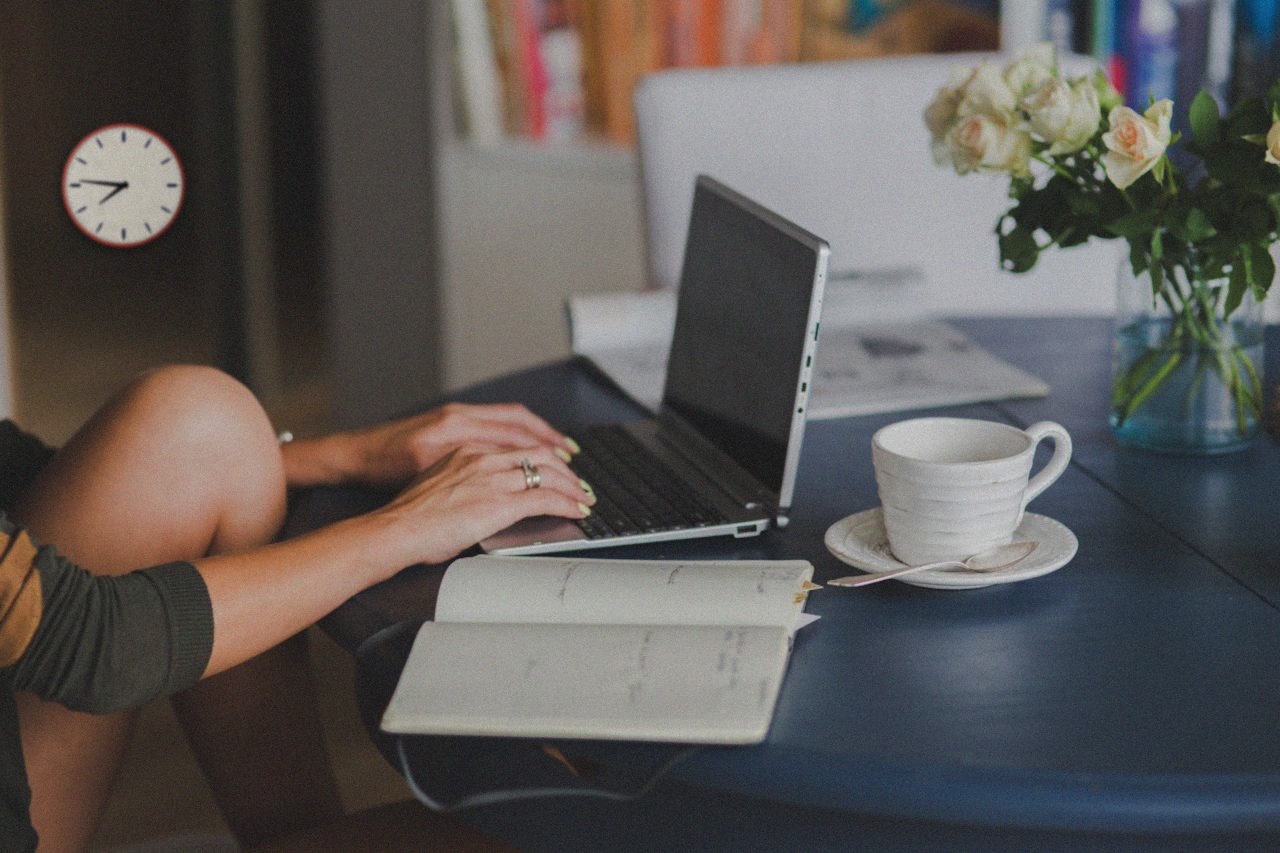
7:46
